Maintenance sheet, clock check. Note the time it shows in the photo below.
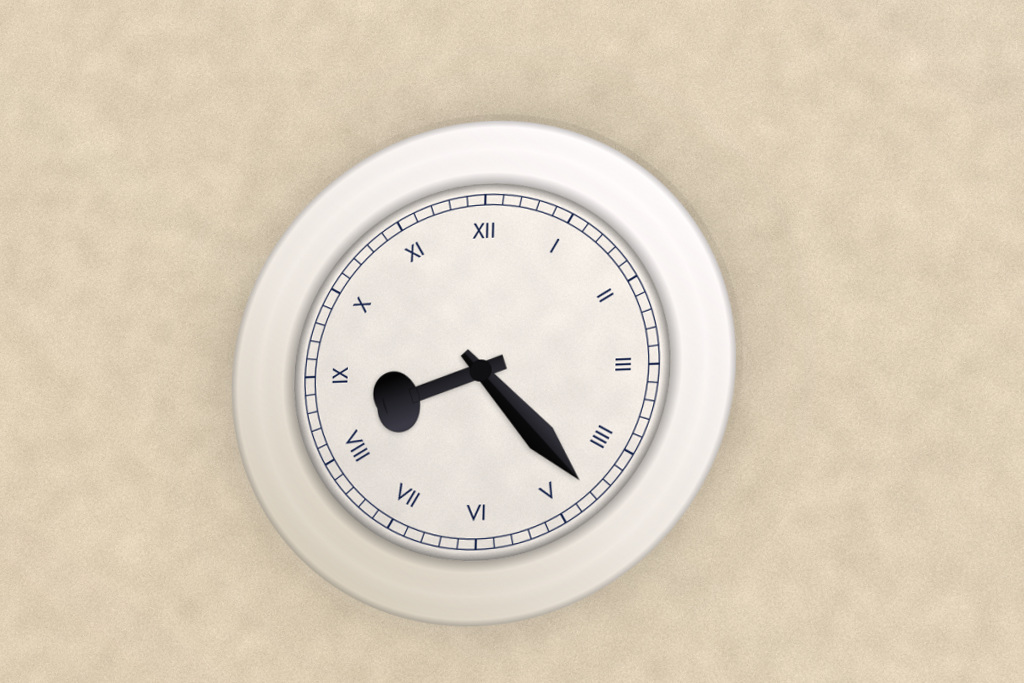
8:23
